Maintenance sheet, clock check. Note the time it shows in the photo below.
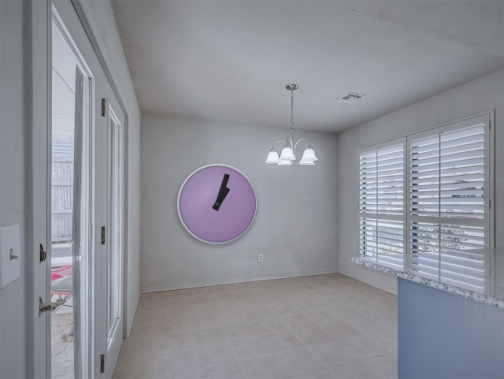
1:03
